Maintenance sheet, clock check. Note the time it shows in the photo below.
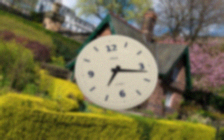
7:17
